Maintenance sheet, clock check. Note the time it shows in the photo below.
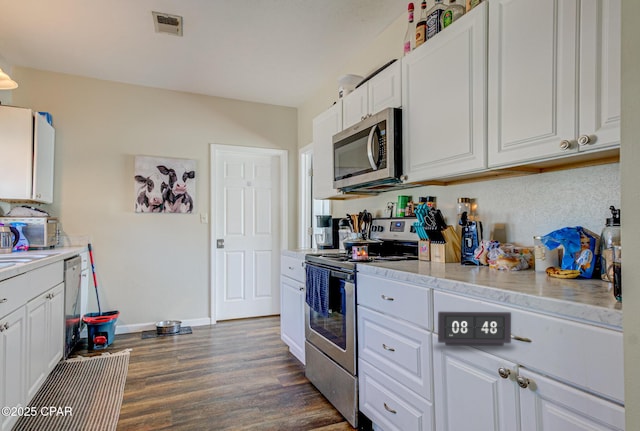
8:48
